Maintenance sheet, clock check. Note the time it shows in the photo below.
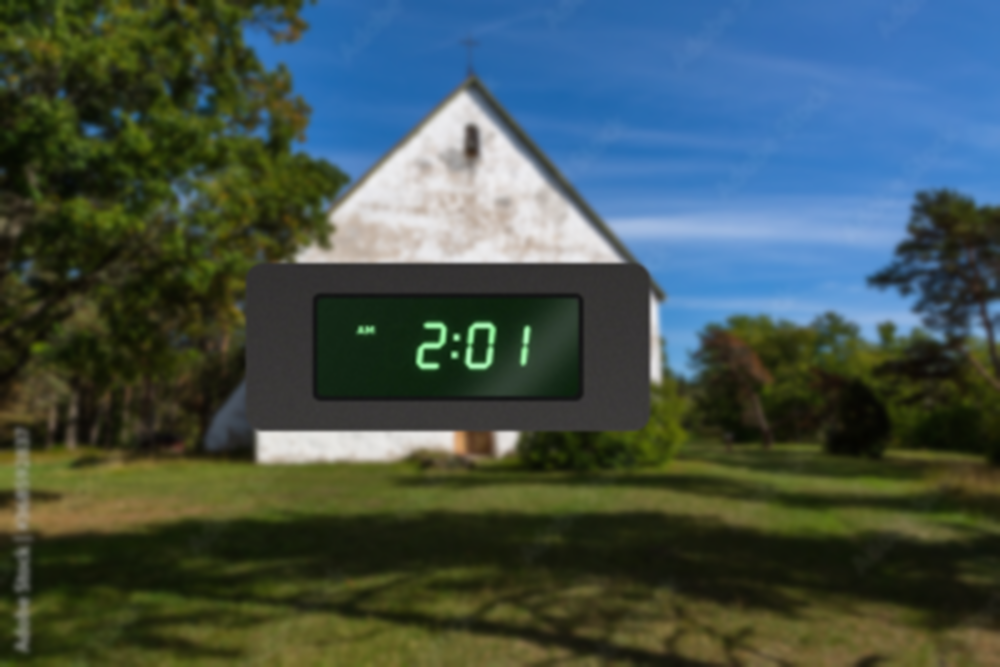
2:01
